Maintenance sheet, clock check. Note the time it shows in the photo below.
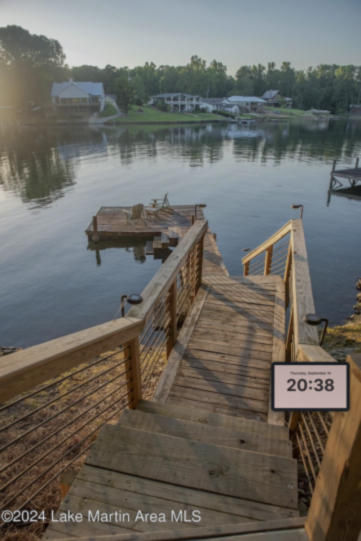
20:38
